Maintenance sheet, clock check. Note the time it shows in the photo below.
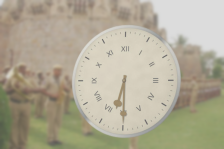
6:30
